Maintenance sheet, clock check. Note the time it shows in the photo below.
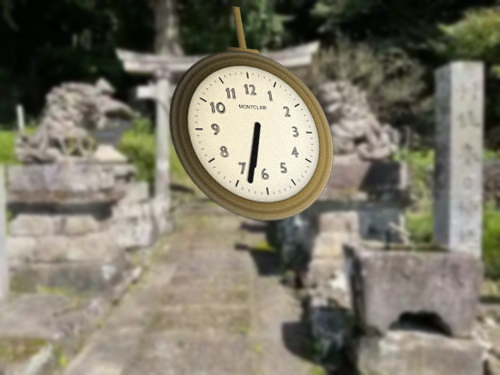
6:33
